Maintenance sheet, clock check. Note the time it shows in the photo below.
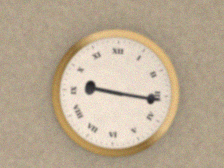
9:16
